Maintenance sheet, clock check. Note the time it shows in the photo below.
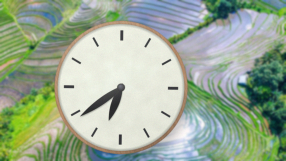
6:39
